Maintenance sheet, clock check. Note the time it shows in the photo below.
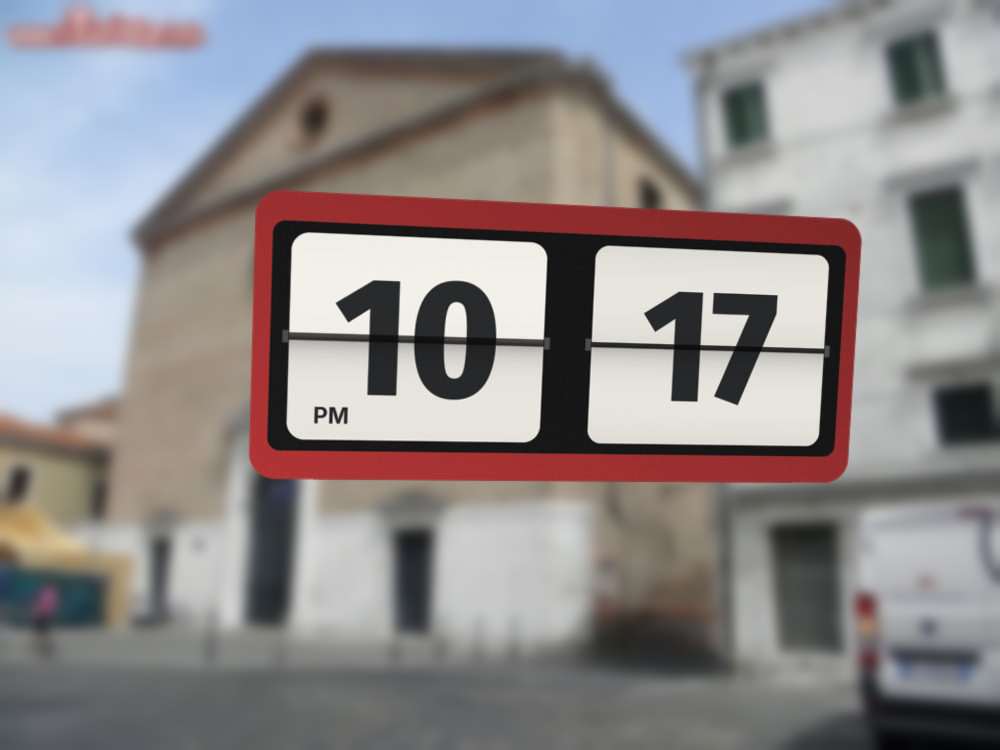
10:17
